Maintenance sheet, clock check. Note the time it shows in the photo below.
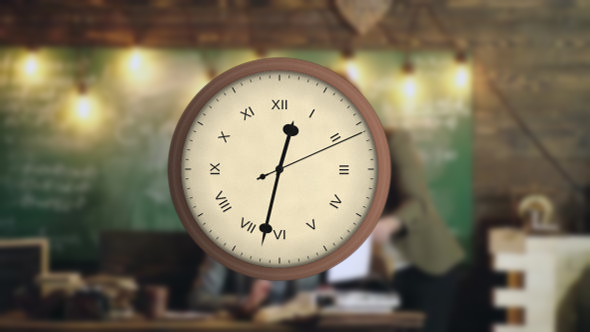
12:32:11
